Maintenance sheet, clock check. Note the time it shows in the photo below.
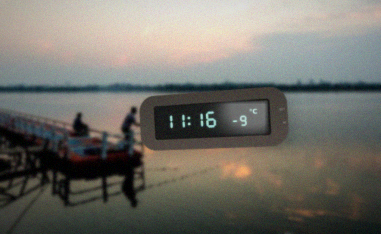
11:16
